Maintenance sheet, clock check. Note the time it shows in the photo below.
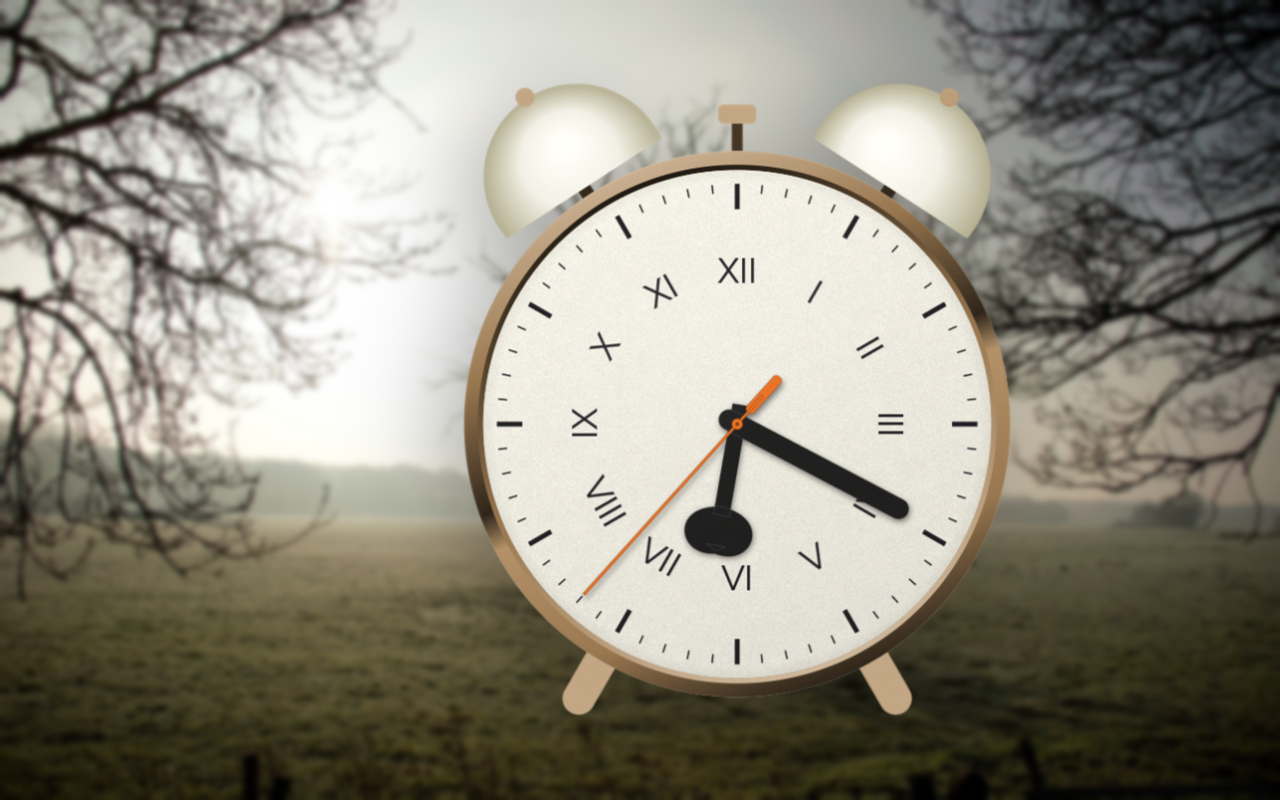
6:19:37
